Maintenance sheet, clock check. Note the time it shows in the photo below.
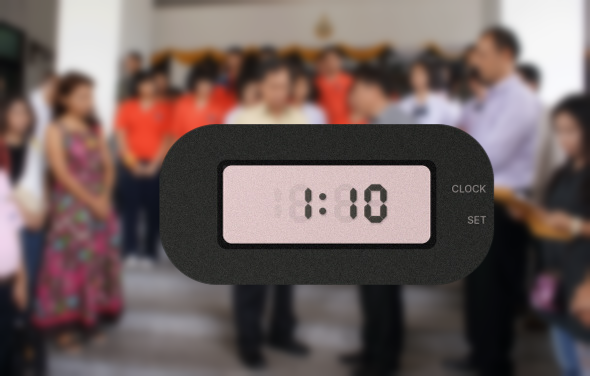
1:10
